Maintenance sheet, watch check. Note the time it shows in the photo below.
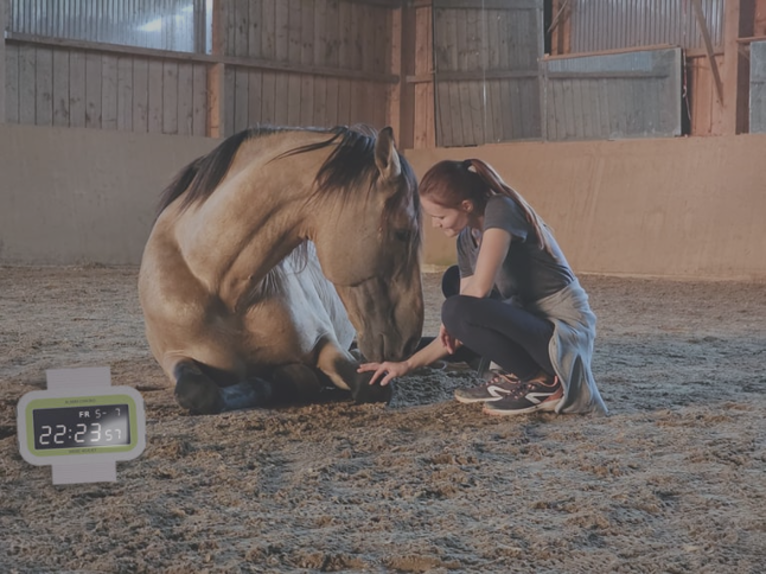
22:23:57
